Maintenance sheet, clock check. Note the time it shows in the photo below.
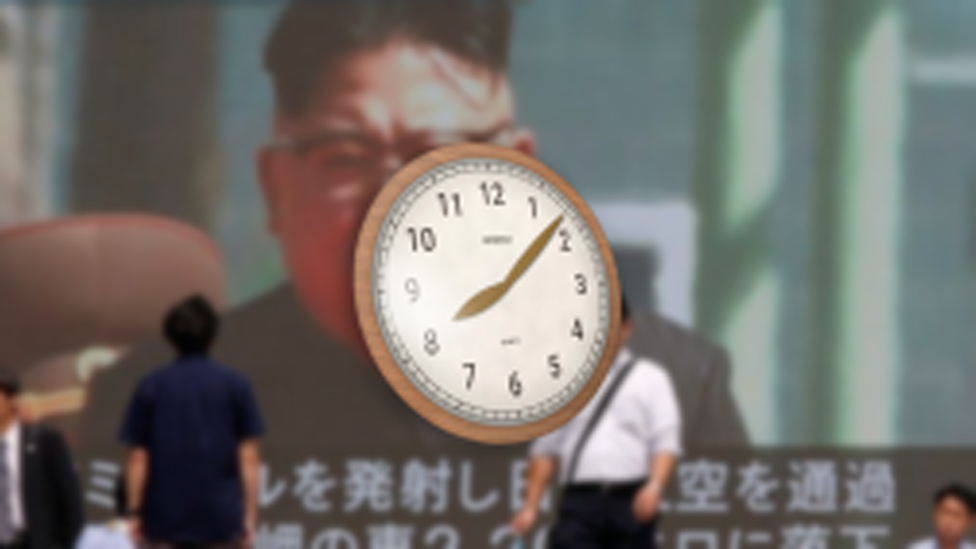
8:08
